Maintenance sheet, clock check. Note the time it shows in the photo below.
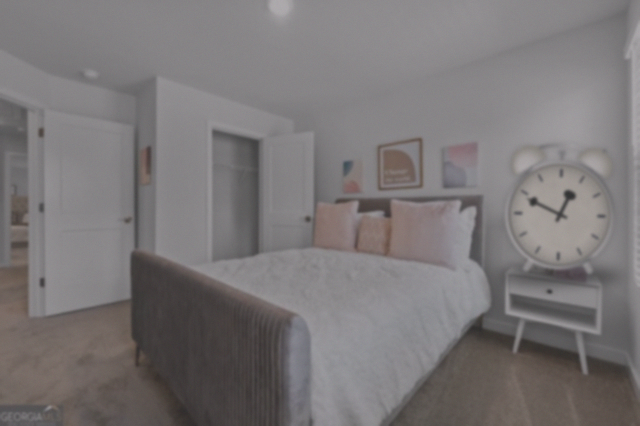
12:49
